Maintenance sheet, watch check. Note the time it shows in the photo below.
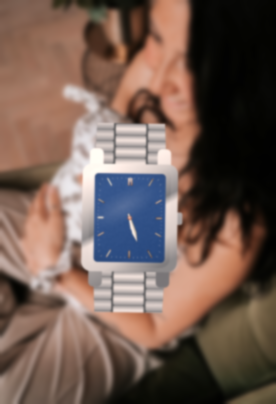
5:27
